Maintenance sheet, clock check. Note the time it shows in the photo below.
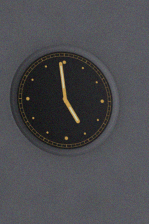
4:59
